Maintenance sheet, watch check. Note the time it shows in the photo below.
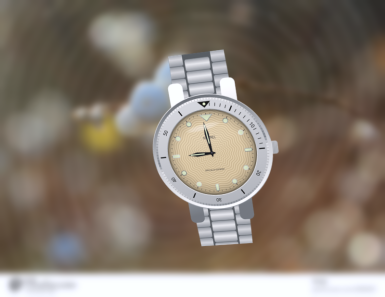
8:59
